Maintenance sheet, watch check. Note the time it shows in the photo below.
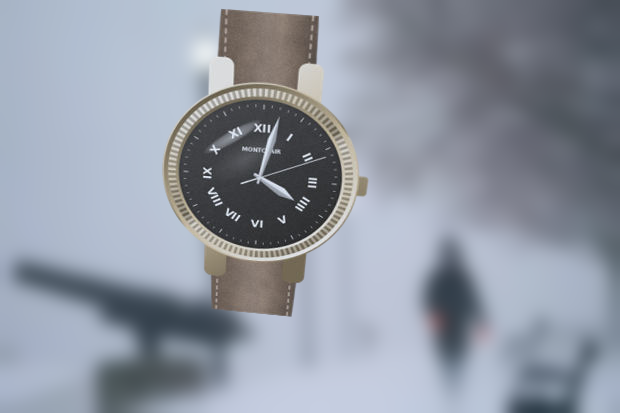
4:02:11
